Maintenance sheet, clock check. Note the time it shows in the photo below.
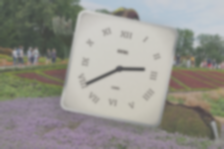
2:39
